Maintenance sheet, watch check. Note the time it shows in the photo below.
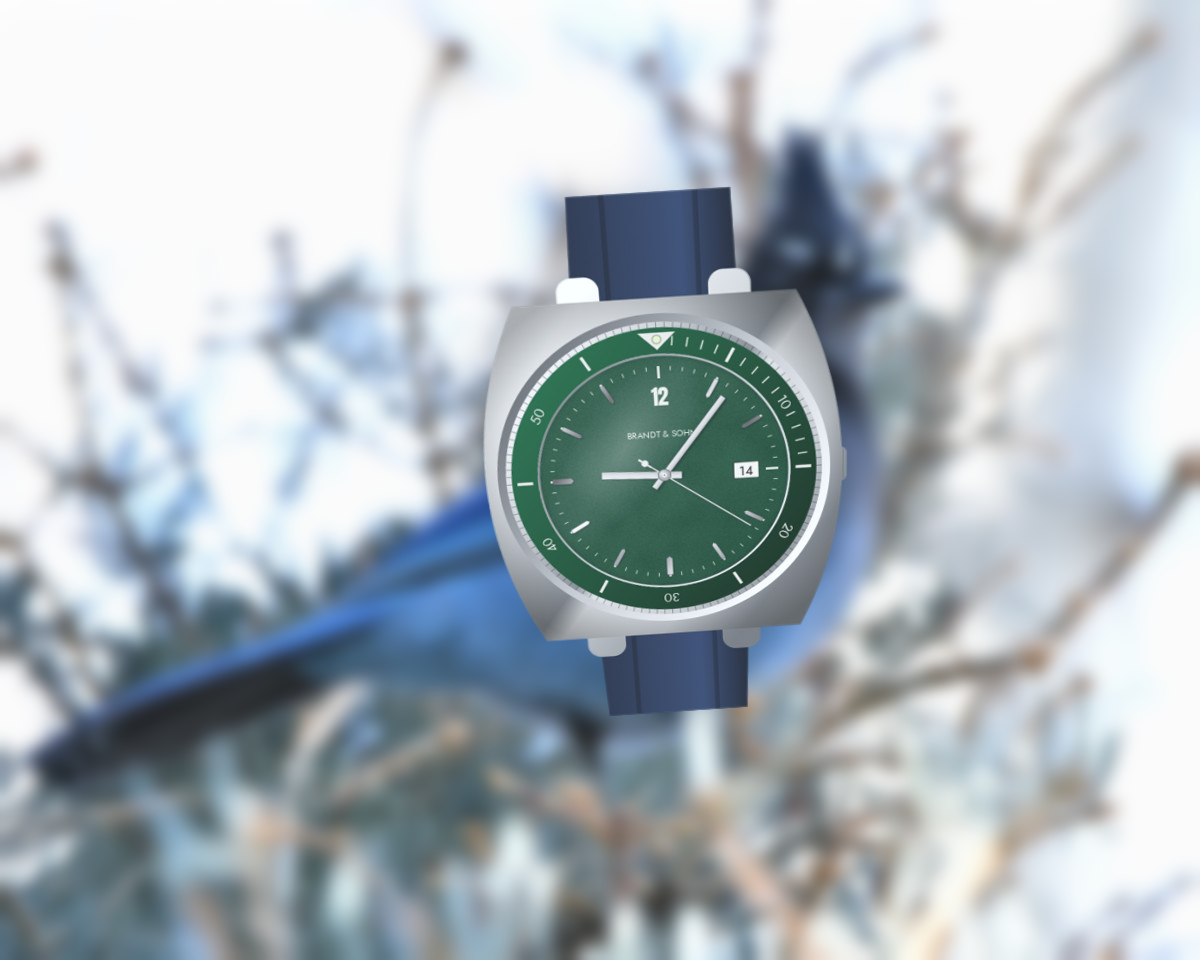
9:06:21
